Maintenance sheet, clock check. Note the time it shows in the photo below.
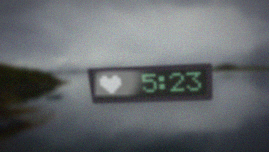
5:23
